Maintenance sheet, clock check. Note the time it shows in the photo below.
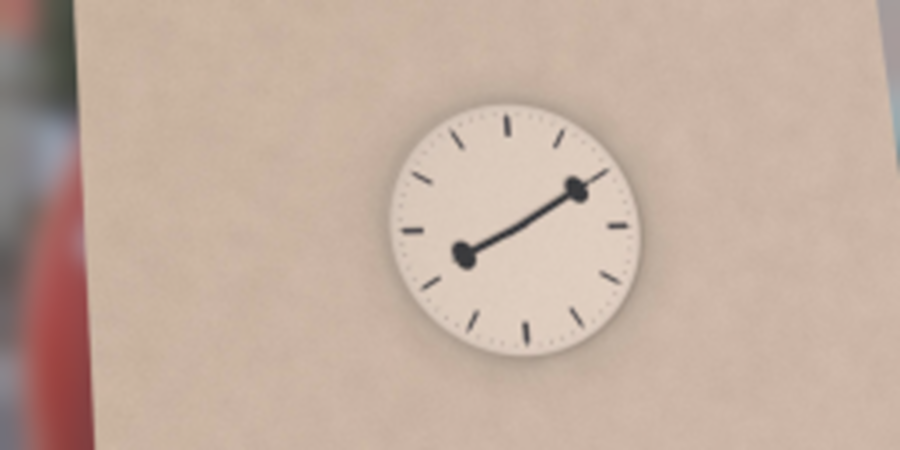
8:10
